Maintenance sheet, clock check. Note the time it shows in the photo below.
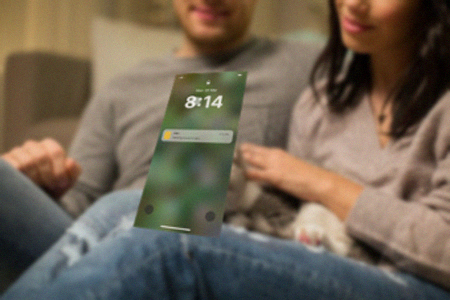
8:14
